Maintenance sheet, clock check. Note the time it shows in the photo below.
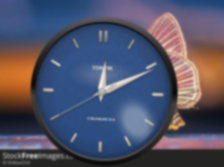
12:10:40
